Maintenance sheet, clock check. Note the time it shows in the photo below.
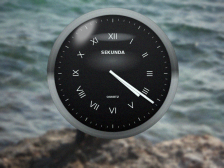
4:21
